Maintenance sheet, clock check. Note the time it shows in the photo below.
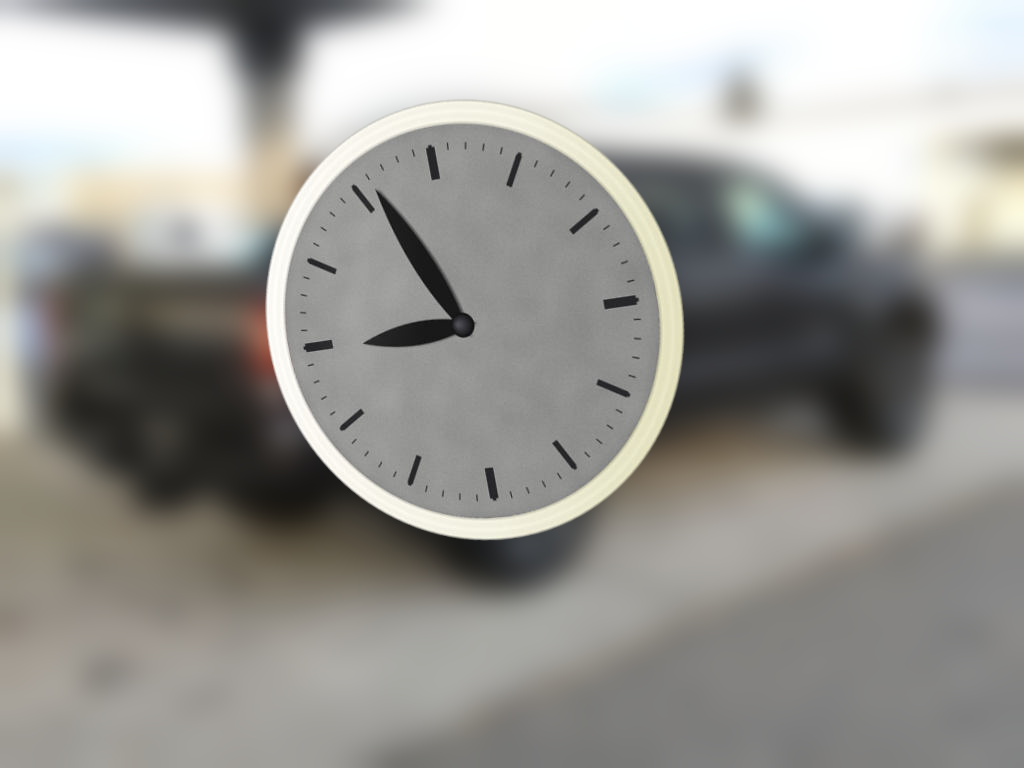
8:56
